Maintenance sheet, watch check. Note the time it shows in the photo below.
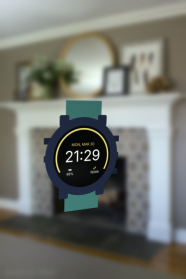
21:29
